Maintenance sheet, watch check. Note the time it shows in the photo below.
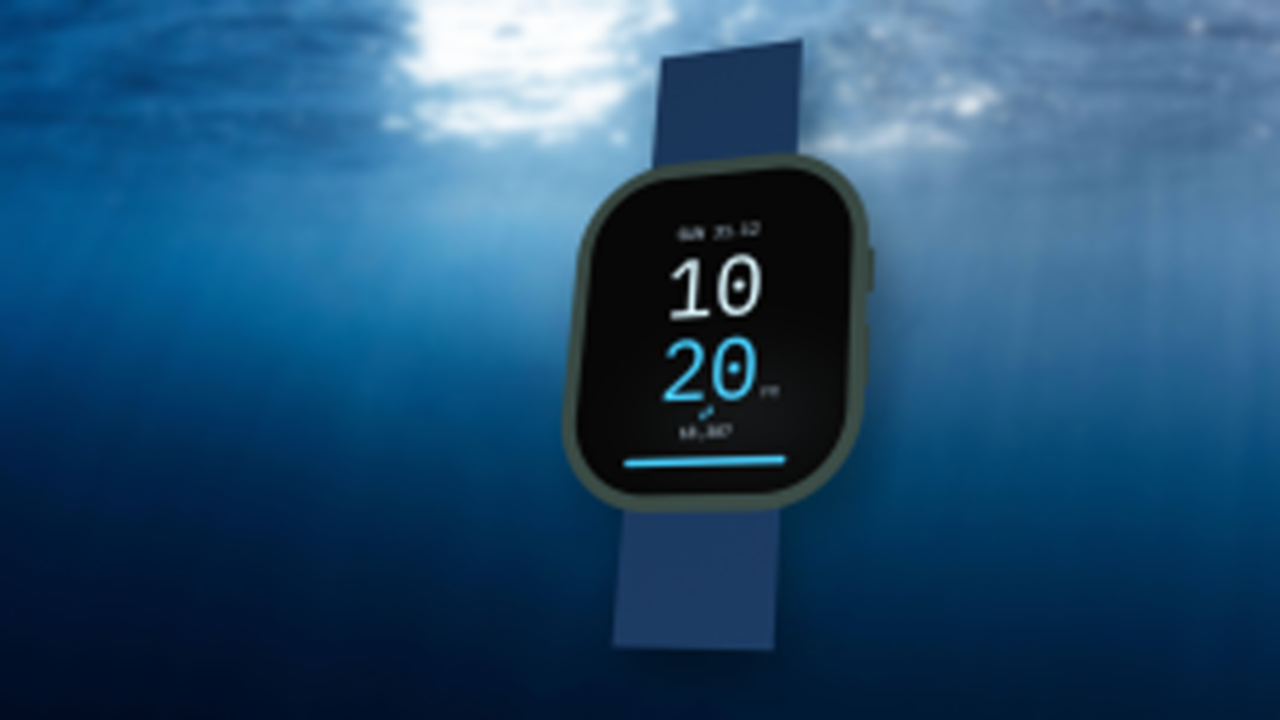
10:20
